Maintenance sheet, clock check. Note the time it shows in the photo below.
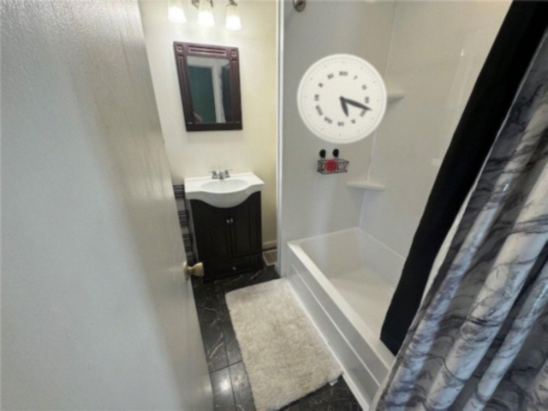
5:18
